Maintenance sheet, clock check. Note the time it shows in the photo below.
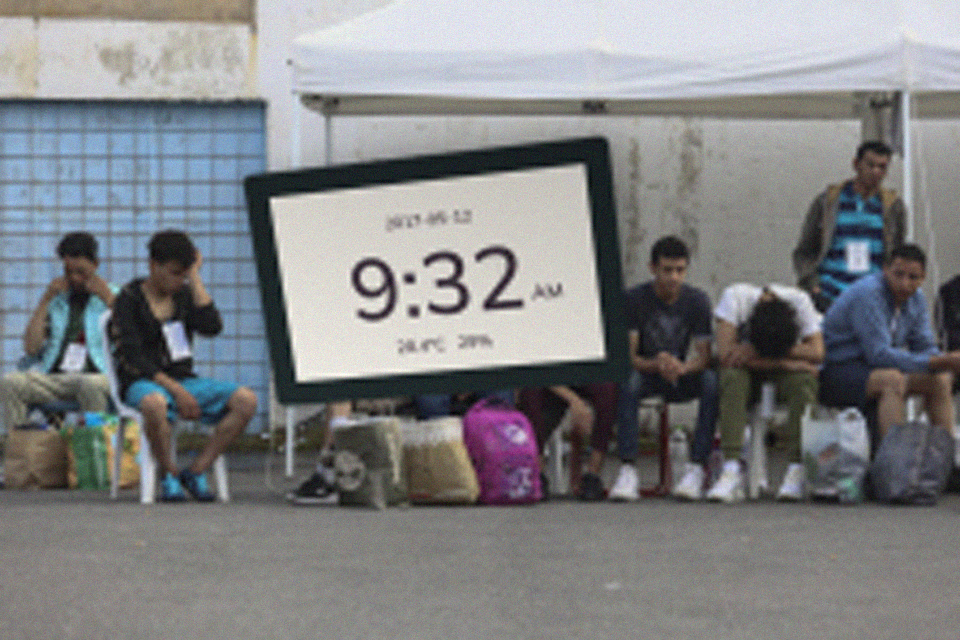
9:32
